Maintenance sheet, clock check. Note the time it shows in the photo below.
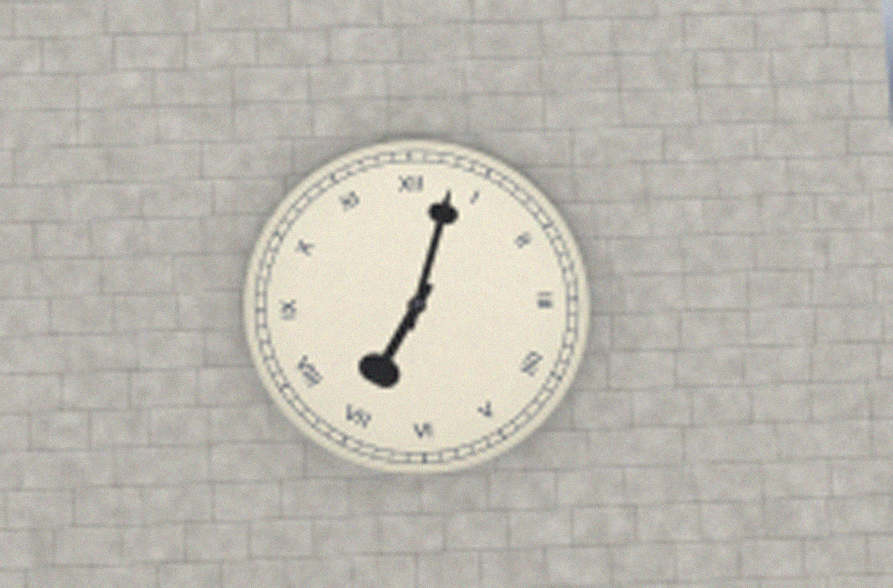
7:03
